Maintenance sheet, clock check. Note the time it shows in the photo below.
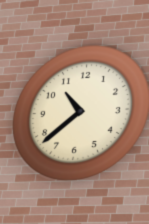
10:38
